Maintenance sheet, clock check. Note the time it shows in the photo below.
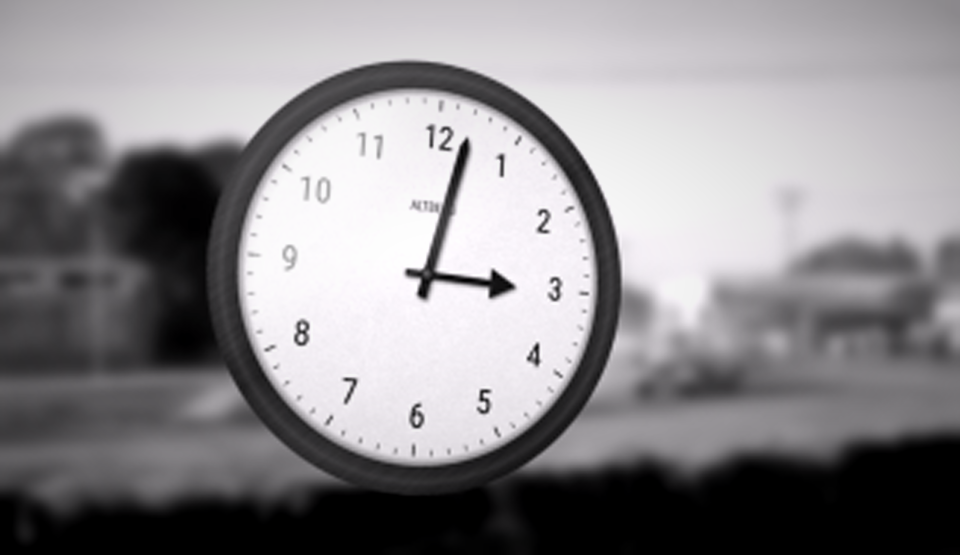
3:02
